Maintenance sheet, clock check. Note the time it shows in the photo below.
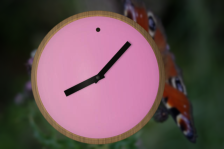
8:07
